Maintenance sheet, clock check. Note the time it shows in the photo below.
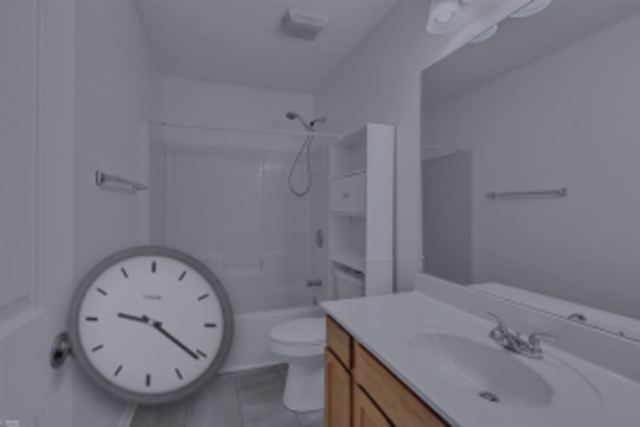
9:21
